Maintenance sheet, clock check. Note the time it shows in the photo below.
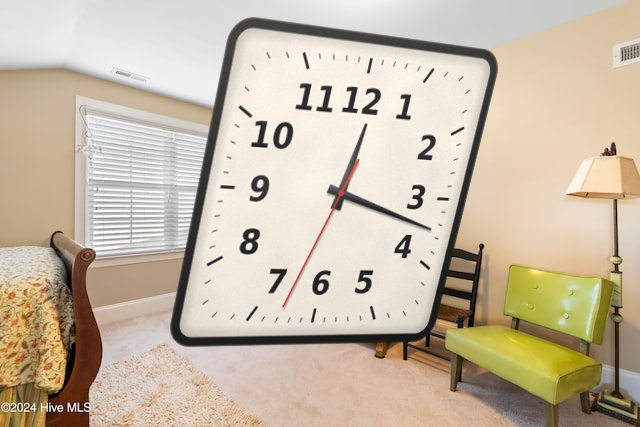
12:17:33
